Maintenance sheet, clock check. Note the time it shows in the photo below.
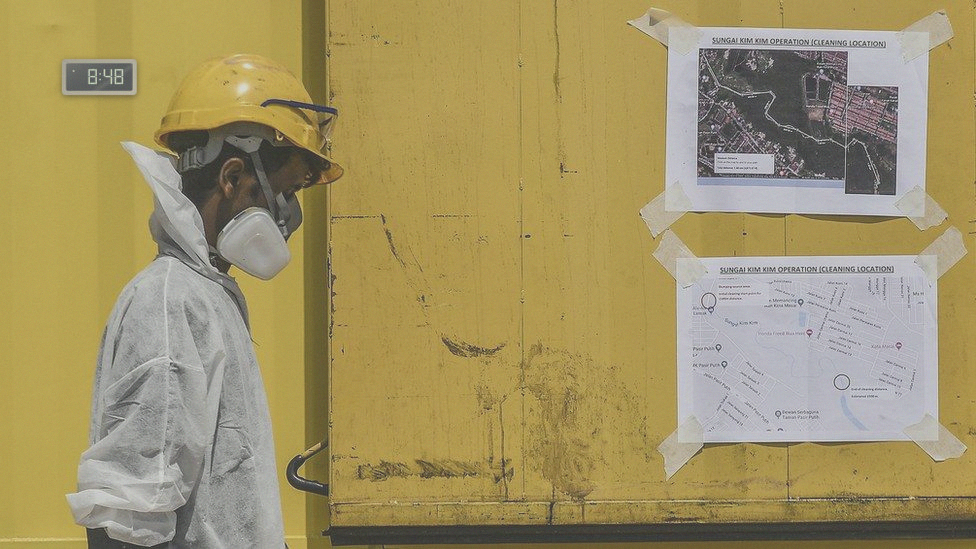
8:48
